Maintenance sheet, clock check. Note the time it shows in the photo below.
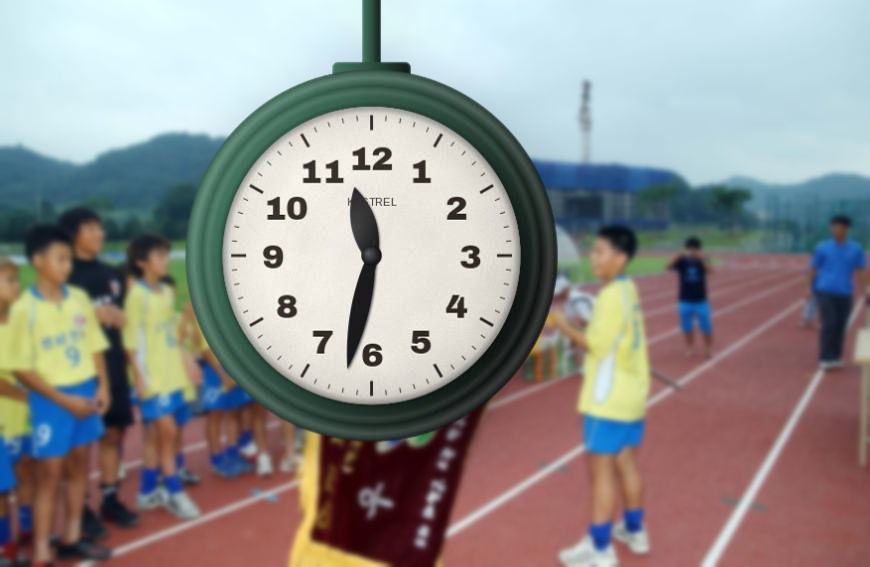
11:32
